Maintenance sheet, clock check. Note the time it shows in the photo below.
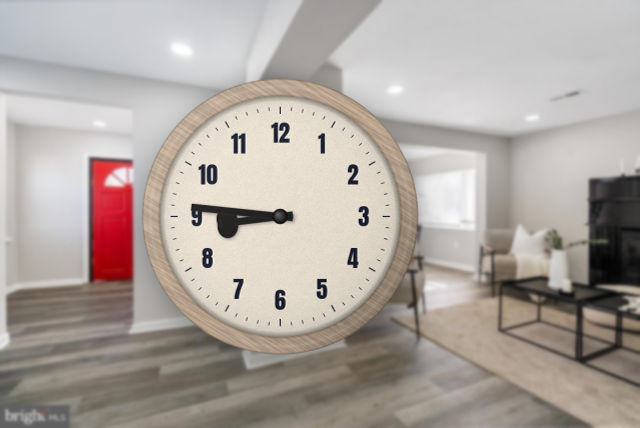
8:46
